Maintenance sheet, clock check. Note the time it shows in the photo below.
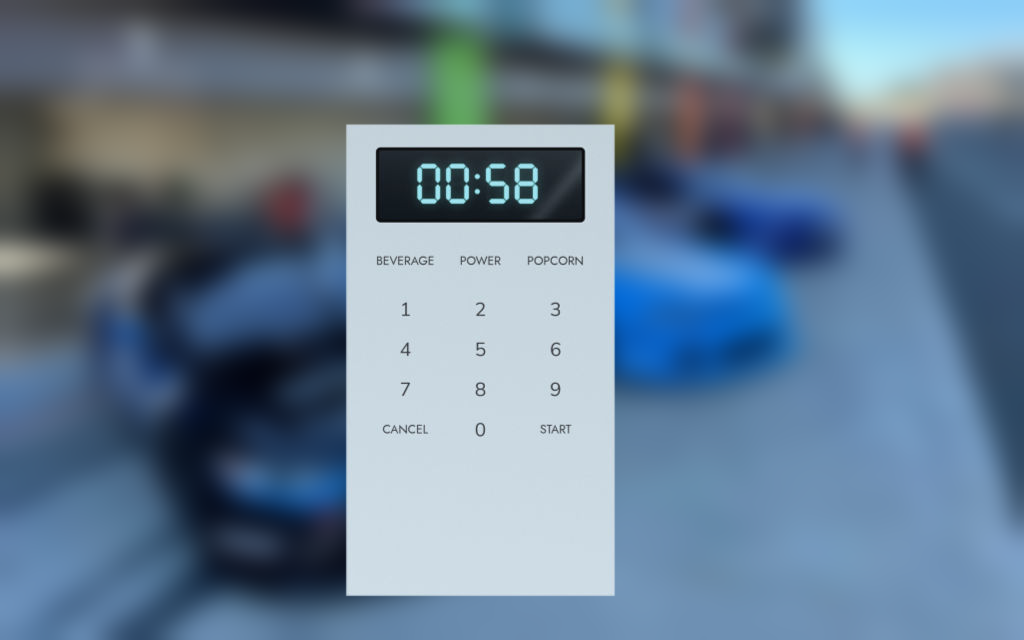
0:58
